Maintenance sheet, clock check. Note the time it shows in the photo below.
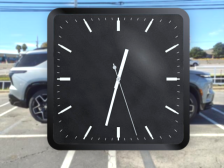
12:32:27
